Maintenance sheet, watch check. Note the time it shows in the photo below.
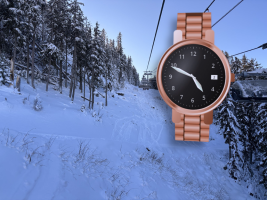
4:49
